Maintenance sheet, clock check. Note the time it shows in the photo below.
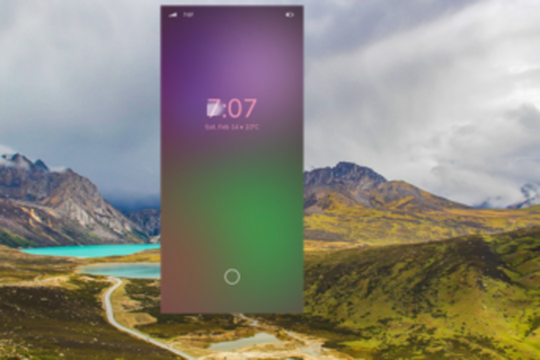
7:07
